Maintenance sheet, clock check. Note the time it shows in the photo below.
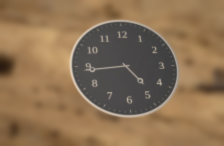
4:44
